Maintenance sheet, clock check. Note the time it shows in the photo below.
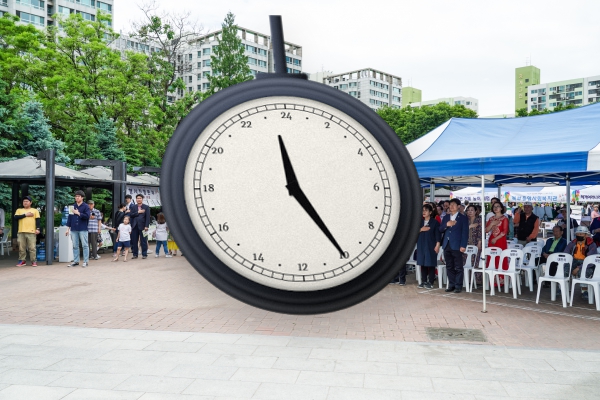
23:25
